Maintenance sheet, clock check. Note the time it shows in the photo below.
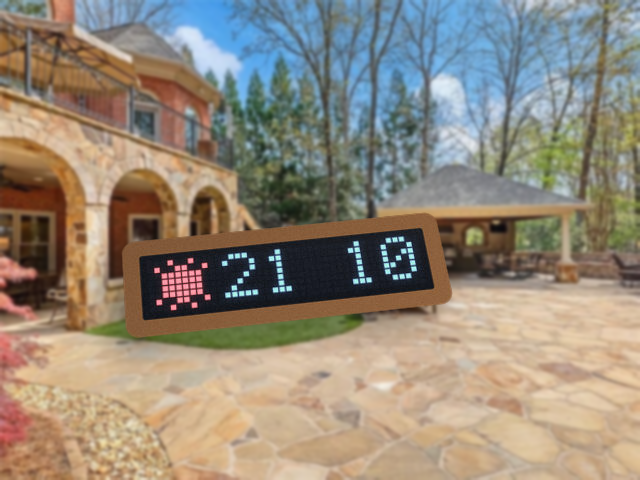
21:10
